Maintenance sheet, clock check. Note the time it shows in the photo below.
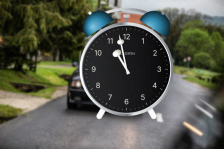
10:58
